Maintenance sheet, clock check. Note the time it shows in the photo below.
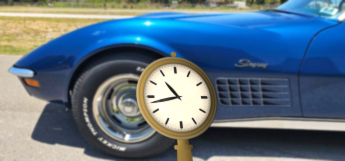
10:43
